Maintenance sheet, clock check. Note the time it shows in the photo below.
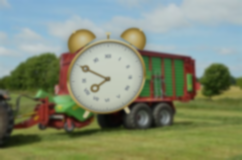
7:50
